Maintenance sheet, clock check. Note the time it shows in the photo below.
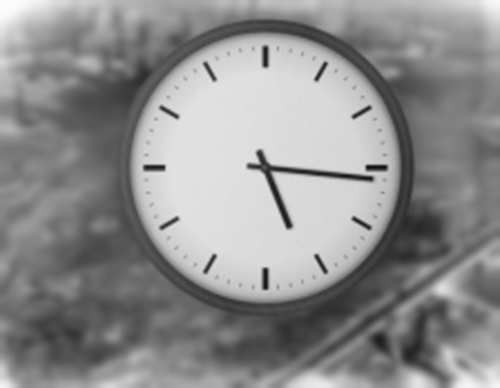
5:16
